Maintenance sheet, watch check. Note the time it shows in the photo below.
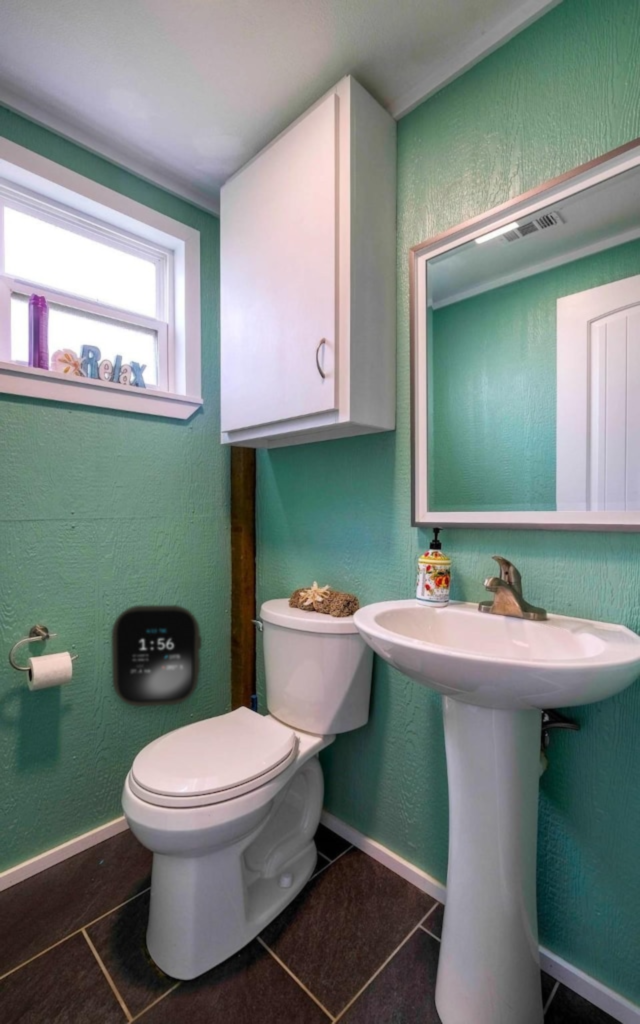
1:56
